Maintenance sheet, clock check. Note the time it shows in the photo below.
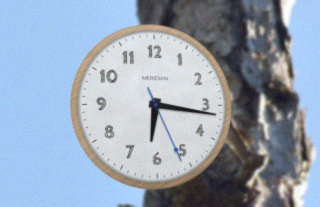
6:16:26
